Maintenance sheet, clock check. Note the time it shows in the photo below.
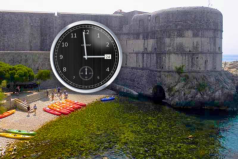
2:59
